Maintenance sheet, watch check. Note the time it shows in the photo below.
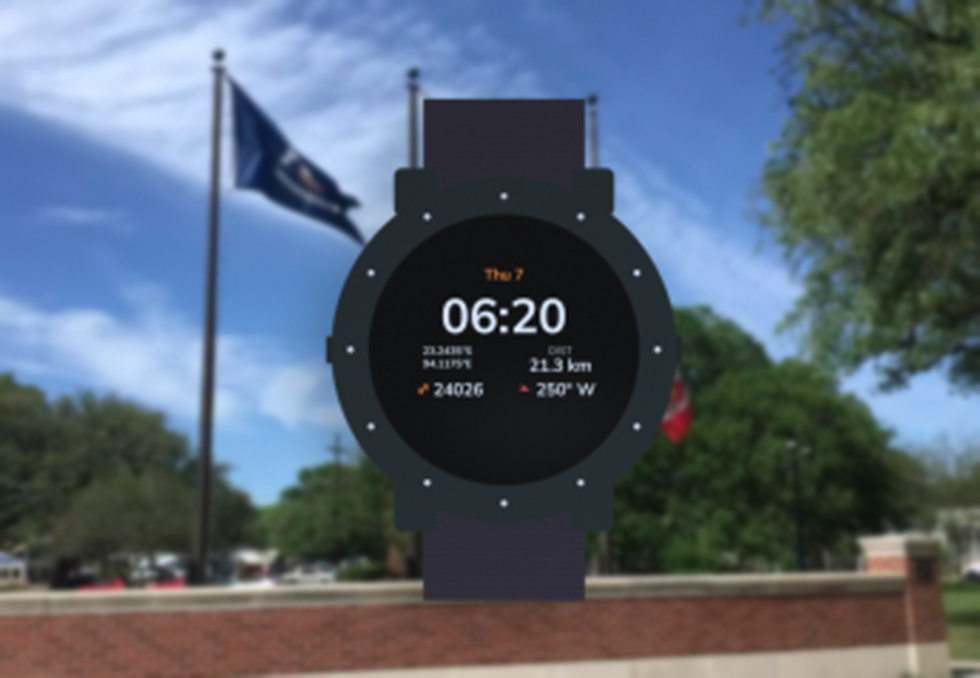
6:20
